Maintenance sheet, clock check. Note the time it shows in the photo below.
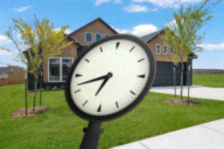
6:42
